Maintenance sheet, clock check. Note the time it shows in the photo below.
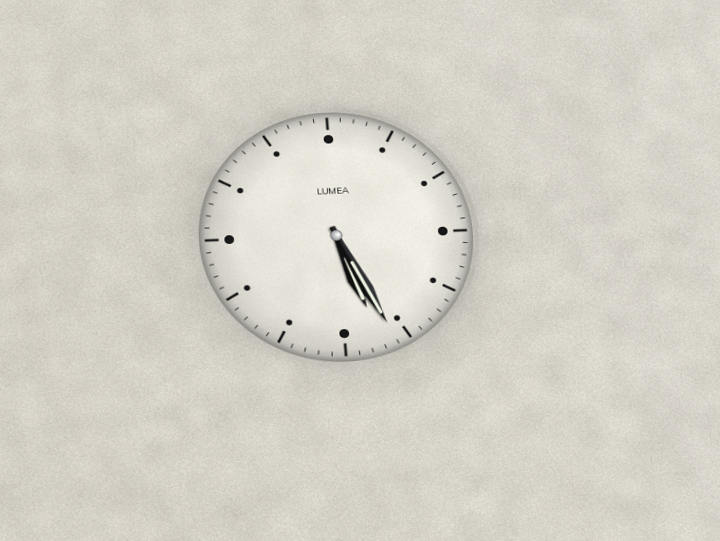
5:26
